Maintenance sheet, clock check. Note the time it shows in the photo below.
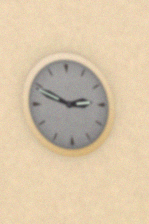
2:49
